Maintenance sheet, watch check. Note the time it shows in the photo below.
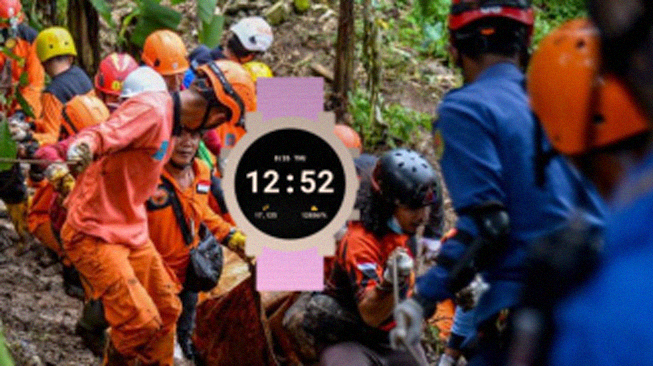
12:52
